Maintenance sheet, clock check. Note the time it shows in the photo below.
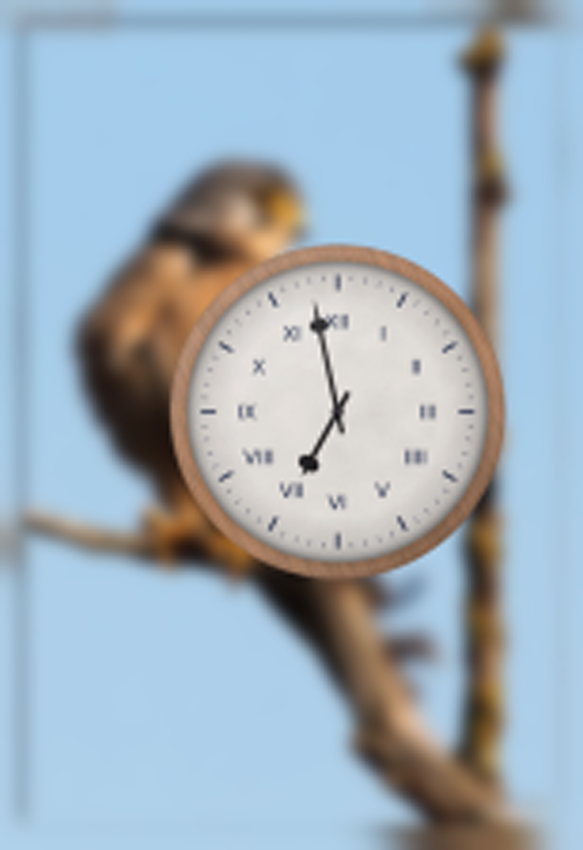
6:58
